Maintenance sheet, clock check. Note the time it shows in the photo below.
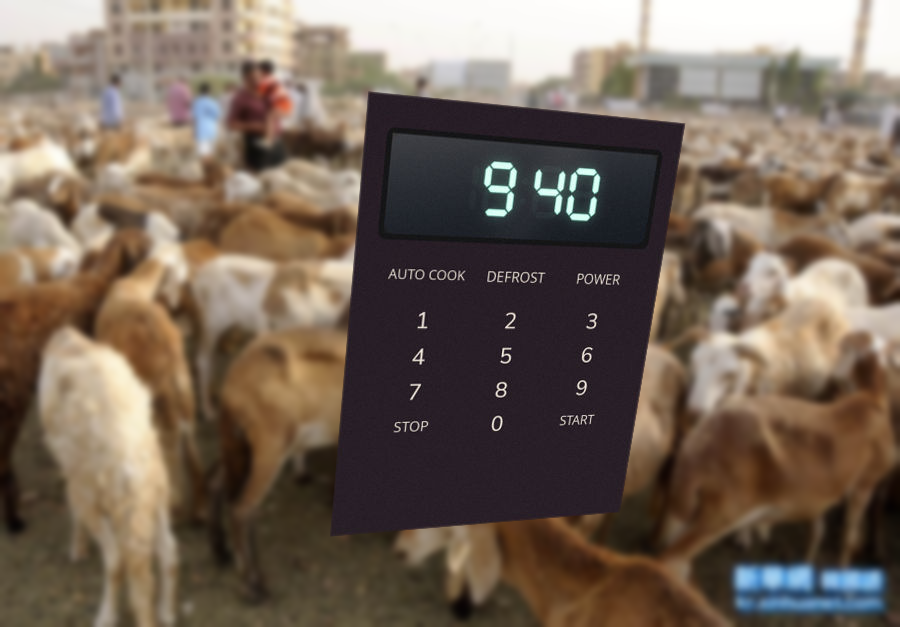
9:40
